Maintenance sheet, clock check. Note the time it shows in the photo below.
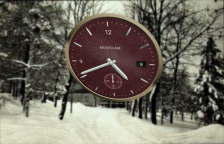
4:41
